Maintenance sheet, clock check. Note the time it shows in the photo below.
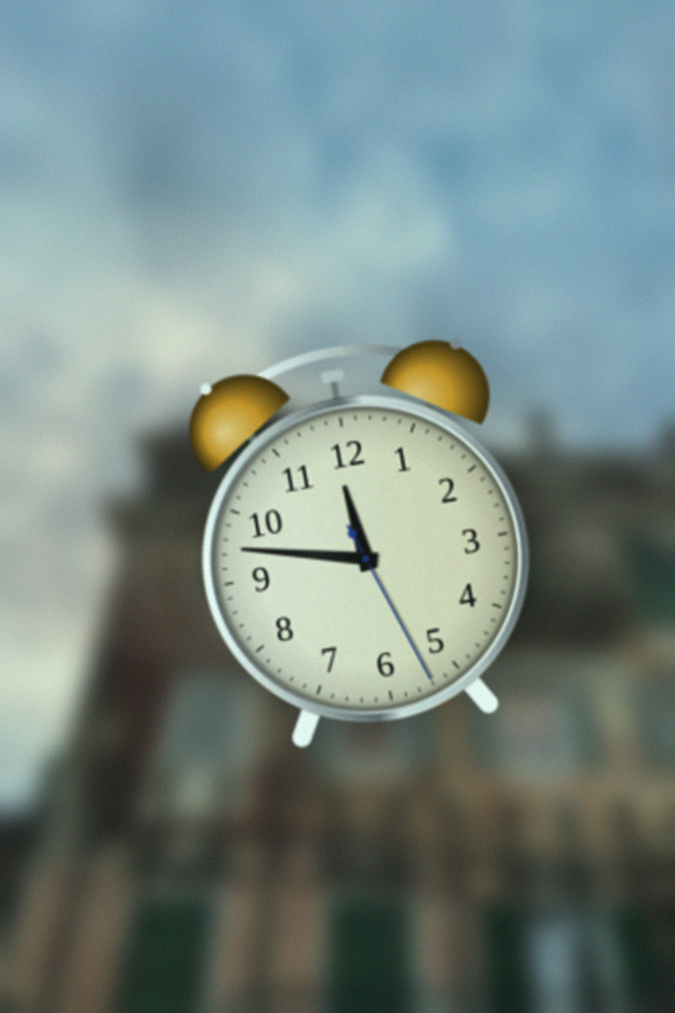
11:47:27
